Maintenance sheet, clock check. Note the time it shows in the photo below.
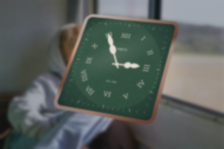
2:55
